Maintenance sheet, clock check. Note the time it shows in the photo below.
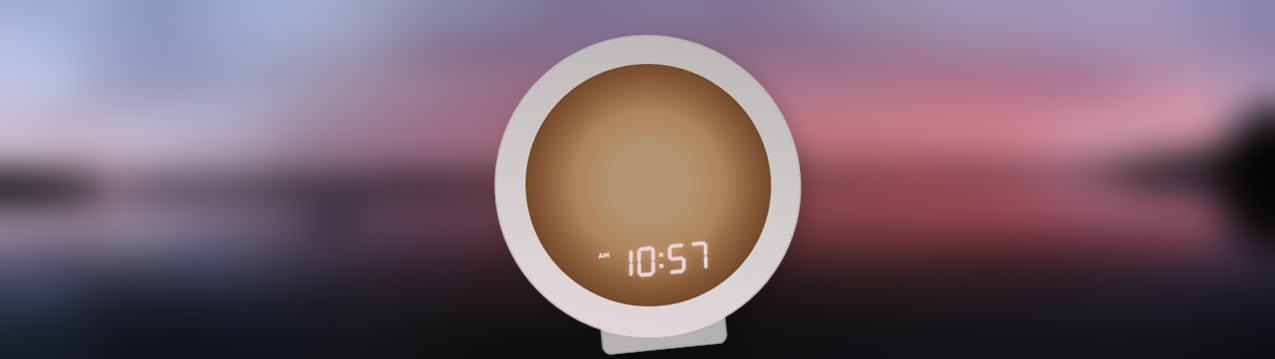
10:57
